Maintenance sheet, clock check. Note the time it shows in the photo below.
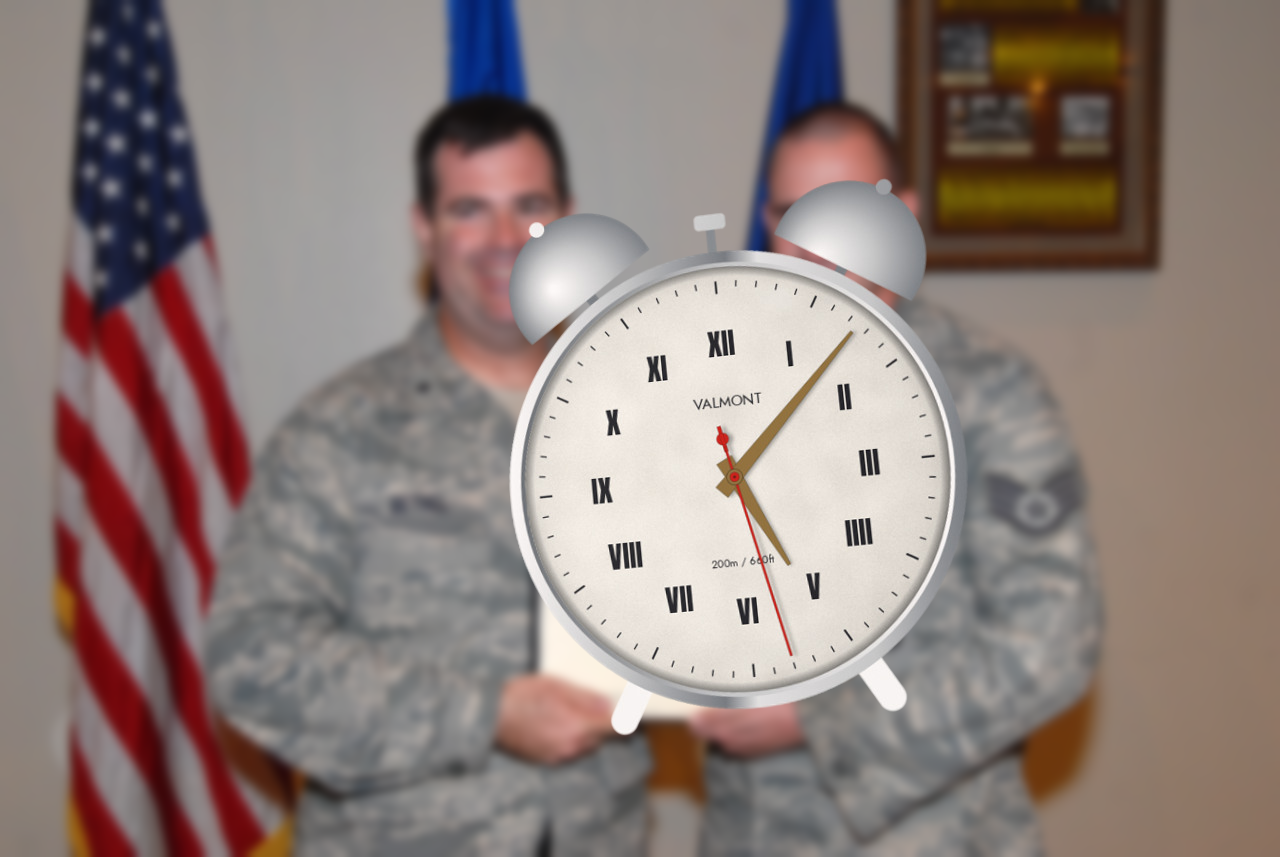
5:07:28
